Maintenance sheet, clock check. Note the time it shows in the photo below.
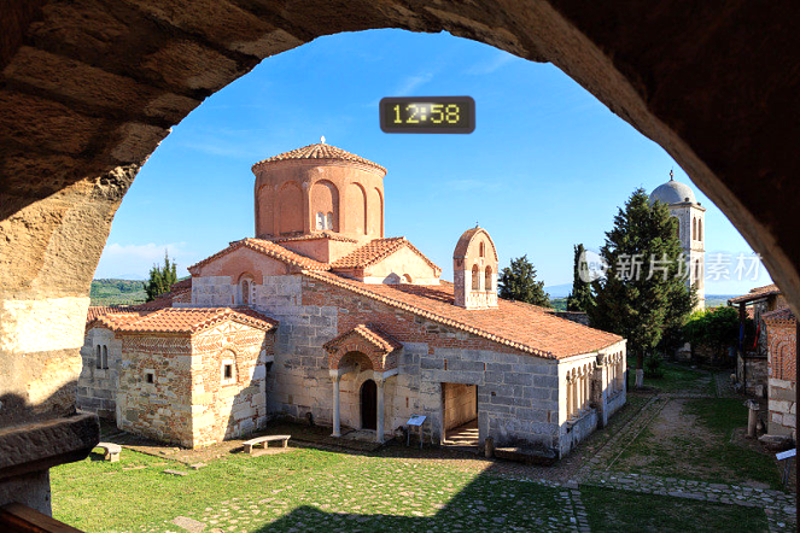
12:58
